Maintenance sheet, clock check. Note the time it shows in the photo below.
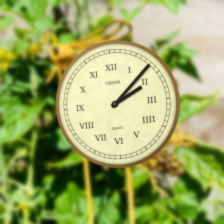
2:08
